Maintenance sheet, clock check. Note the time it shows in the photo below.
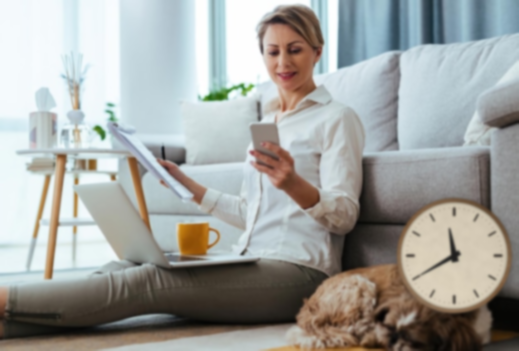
11:40
